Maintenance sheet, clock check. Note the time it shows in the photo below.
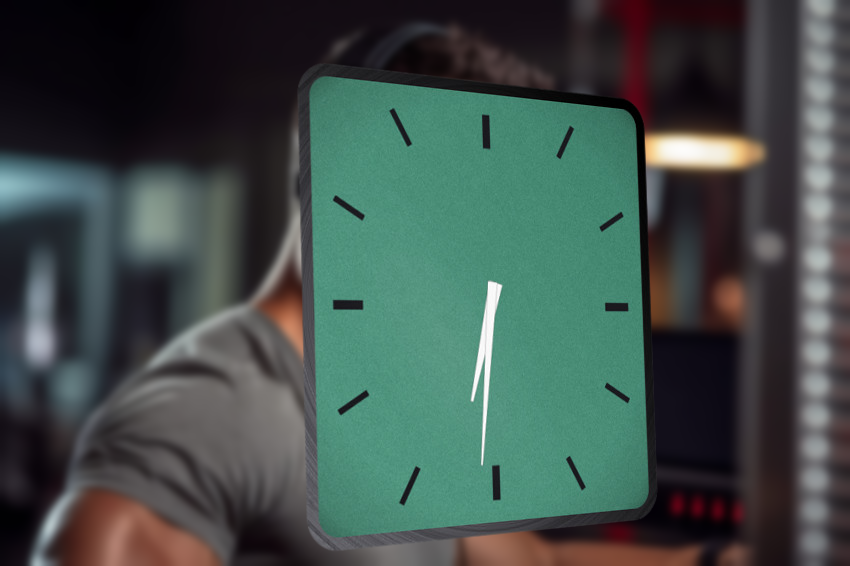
6:31
